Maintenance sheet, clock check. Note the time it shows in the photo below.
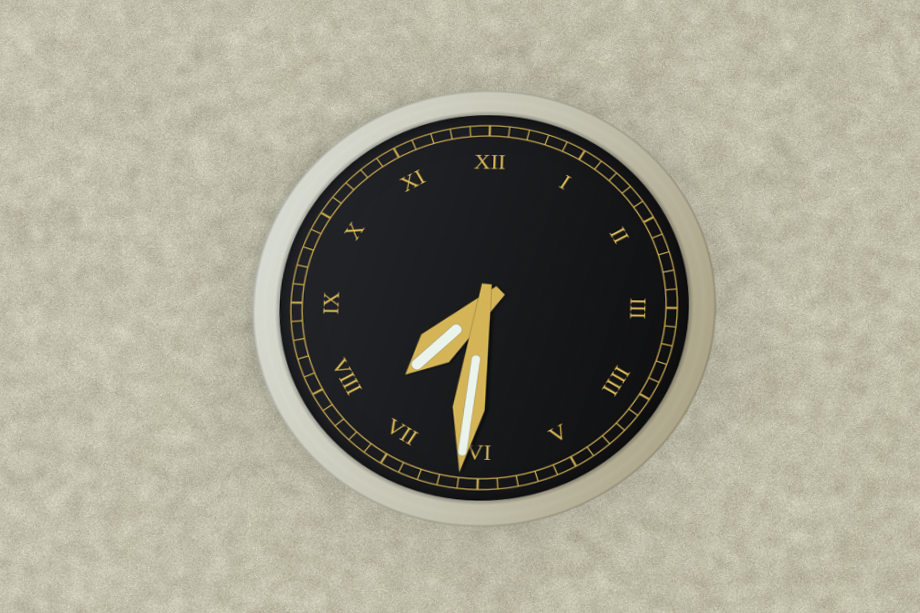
7:31
